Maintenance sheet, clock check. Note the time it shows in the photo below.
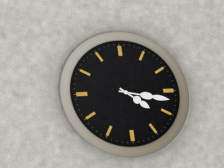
4:17
